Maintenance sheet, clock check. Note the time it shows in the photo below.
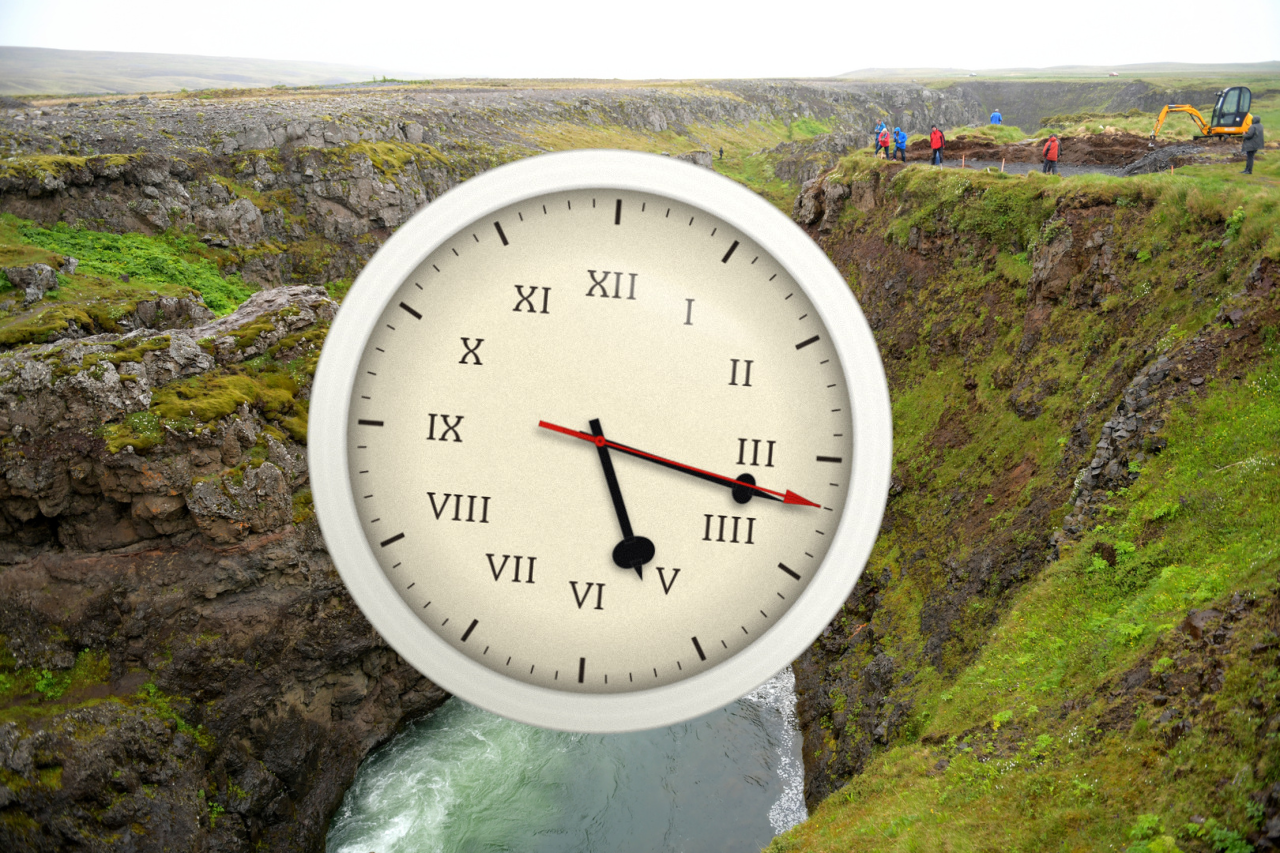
5:17:17
